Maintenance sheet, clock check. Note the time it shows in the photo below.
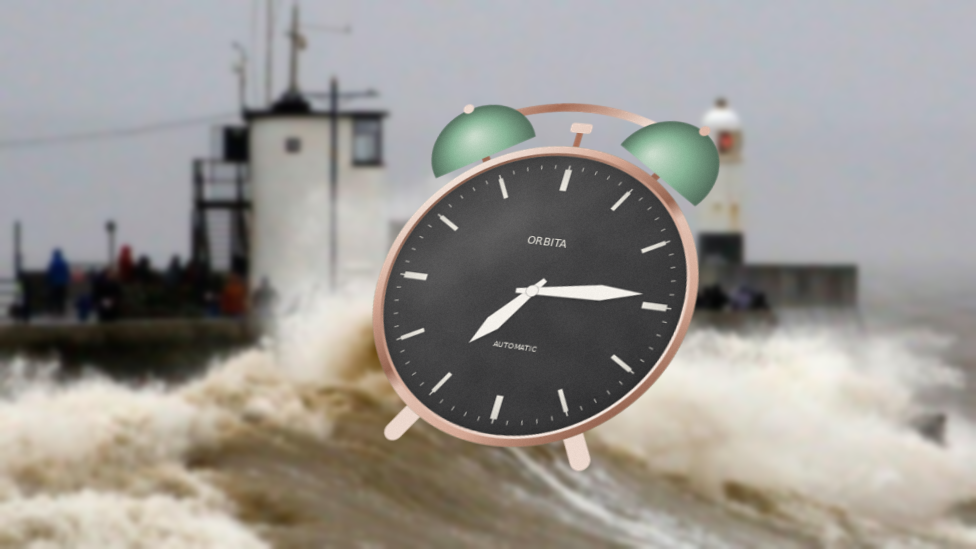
7:14
